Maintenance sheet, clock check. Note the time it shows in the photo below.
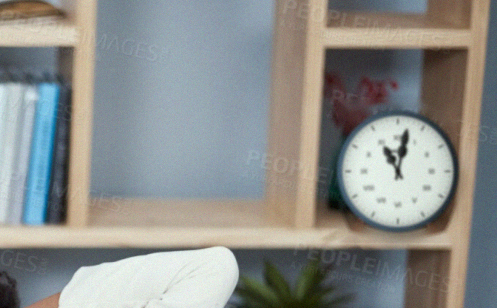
11:02
